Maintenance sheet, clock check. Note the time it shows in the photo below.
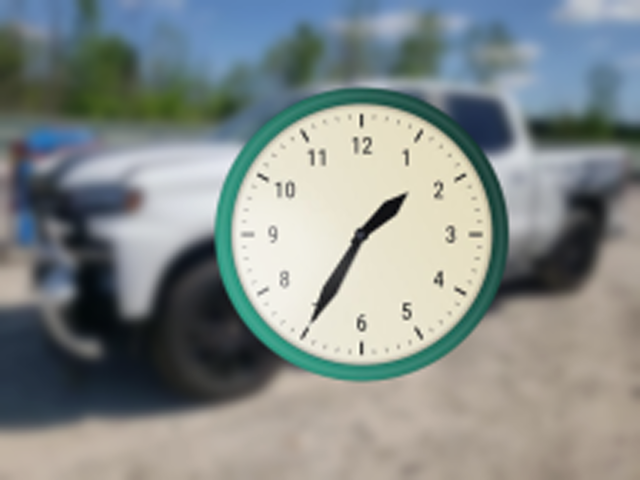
1:35
